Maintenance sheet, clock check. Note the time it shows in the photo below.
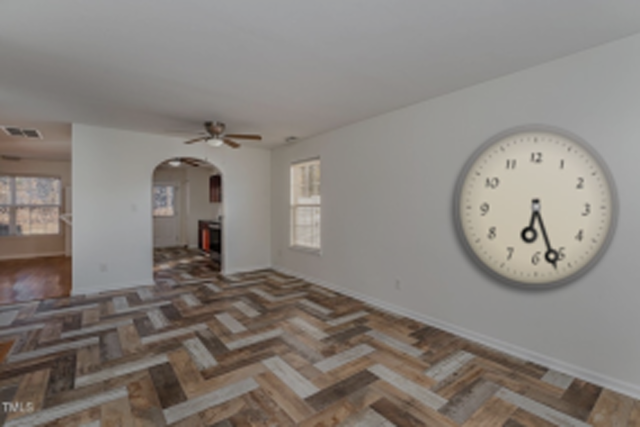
6:27
